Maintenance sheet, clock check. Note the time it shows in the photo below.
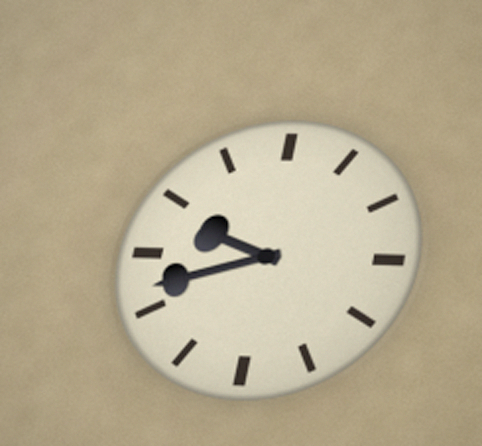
9:42
